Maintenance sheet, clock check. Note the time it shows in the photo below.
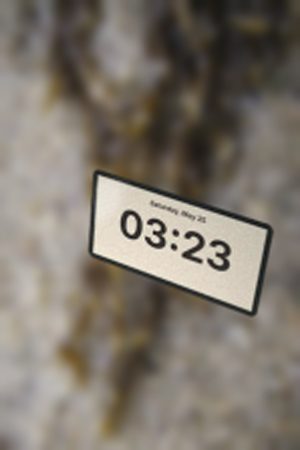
3:23
